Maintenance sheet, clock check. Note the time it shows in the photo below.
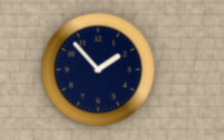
1:53
